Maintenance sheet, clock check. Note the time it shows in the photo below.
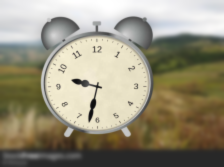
9:32
